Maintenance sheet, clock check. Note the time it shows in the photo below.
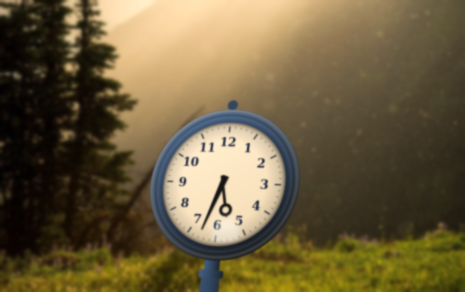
5:33
